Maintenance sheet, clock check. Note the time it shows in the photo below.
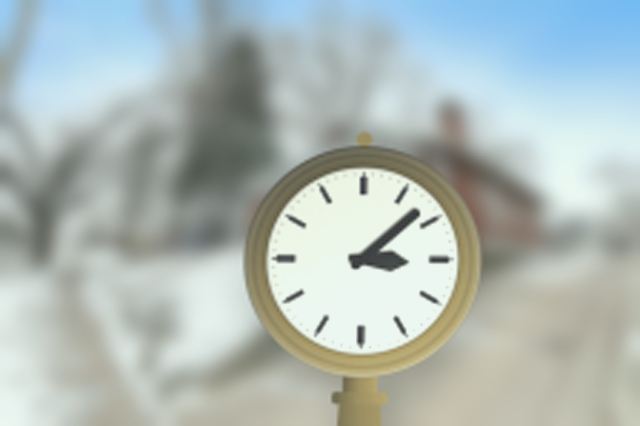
3:08
